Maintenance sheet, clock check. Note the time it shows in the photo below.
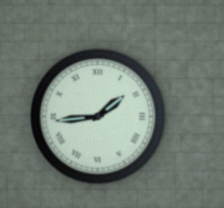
1:44
